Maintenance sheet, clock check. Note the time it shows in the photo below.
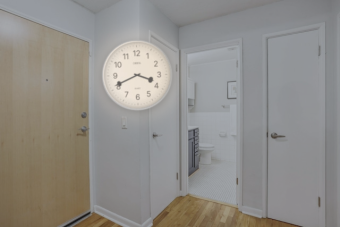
3:41
